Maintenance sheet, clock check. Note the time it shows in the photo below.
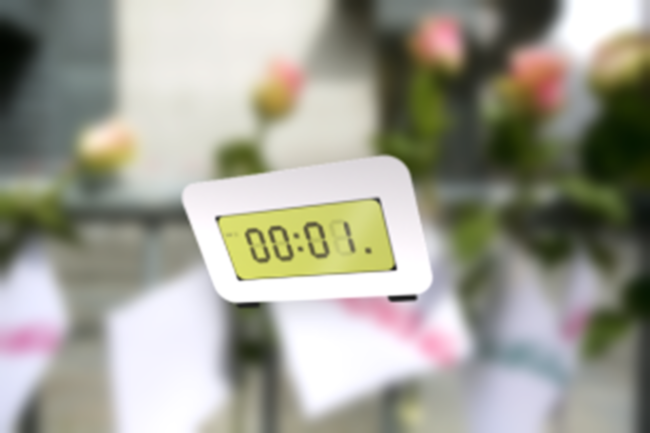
0:01
